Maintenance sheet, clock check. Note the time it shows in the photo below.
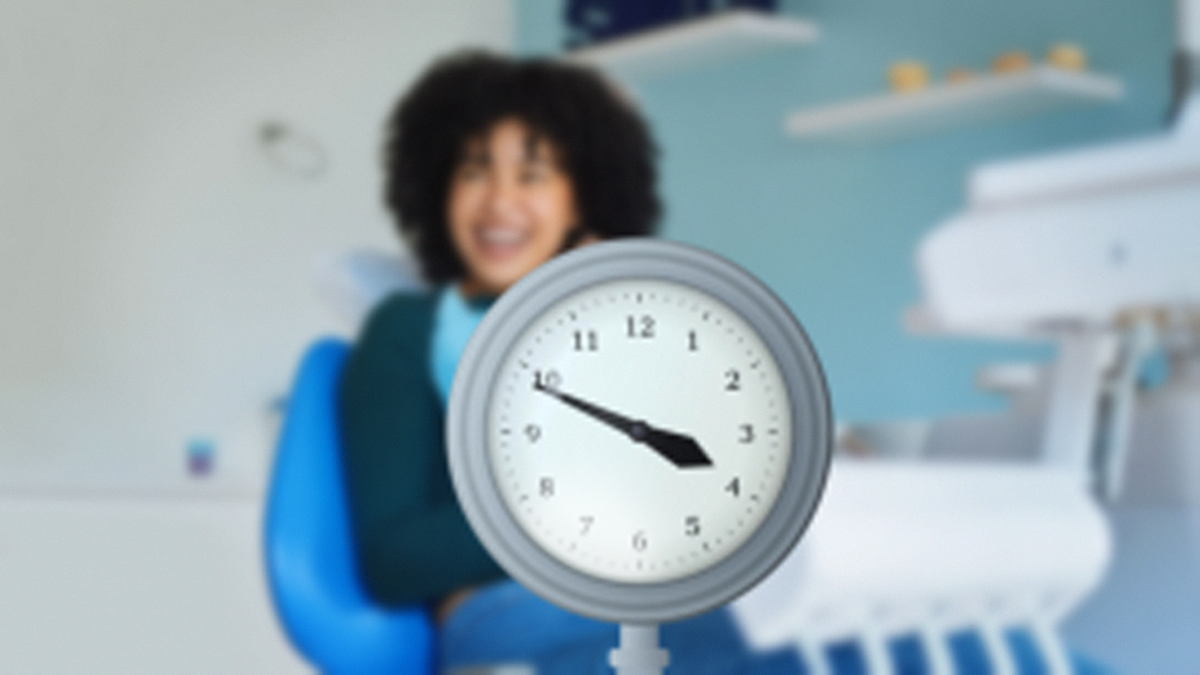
3:49
